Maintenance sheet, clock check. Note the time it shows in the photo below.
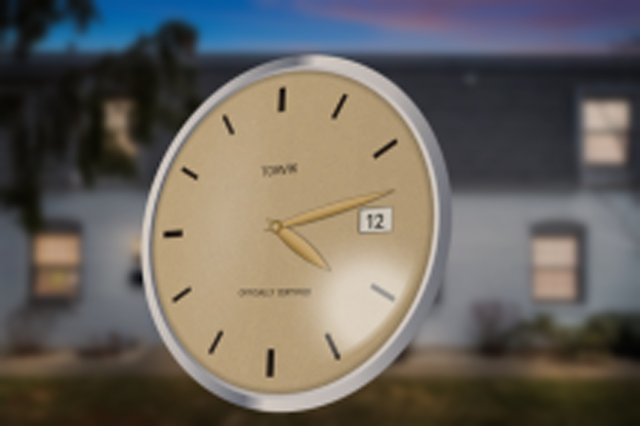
4:13
